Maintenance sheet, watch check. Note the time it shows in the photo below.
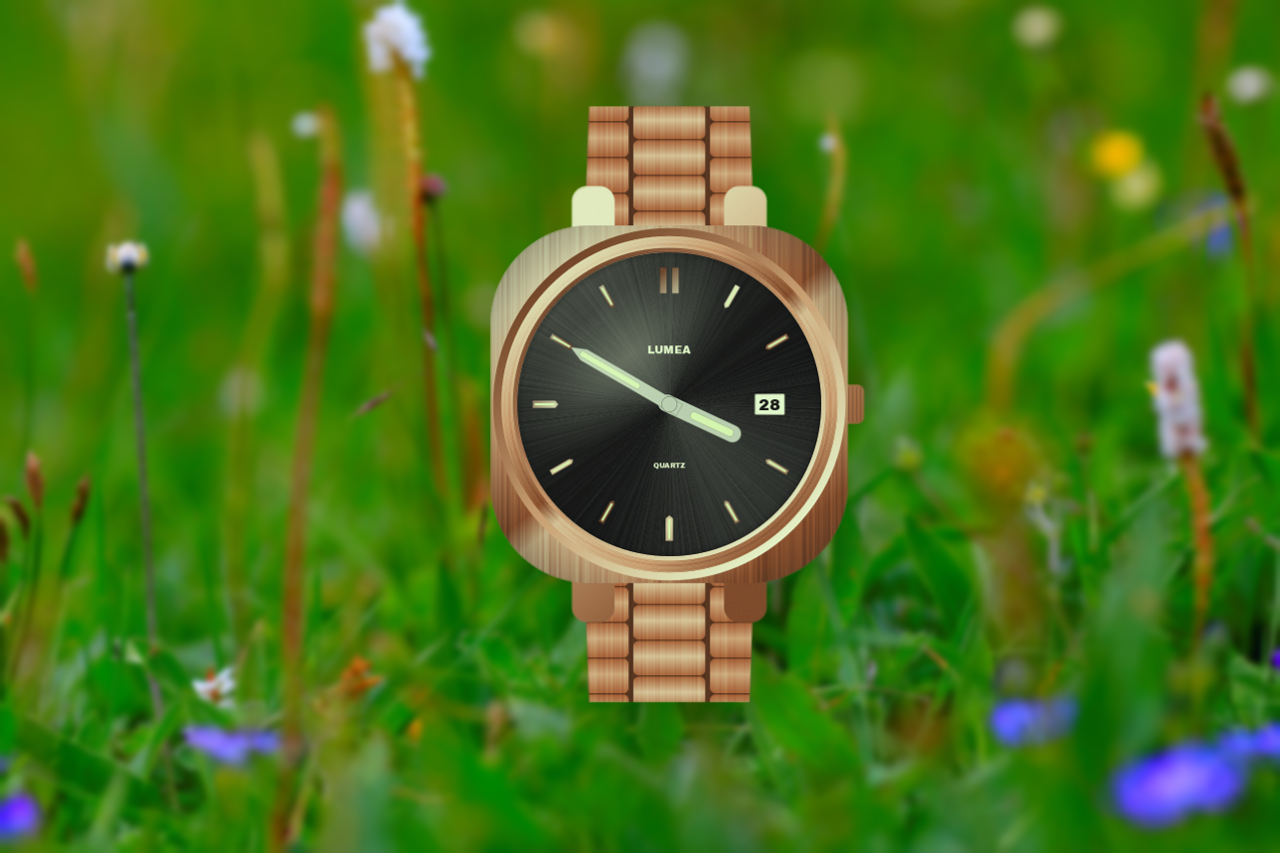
3:50
